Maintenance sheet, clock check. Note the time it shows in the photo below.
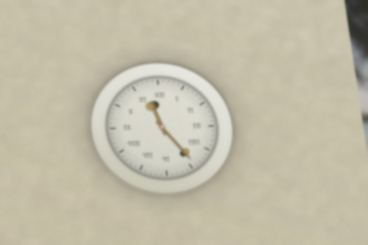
11:24
